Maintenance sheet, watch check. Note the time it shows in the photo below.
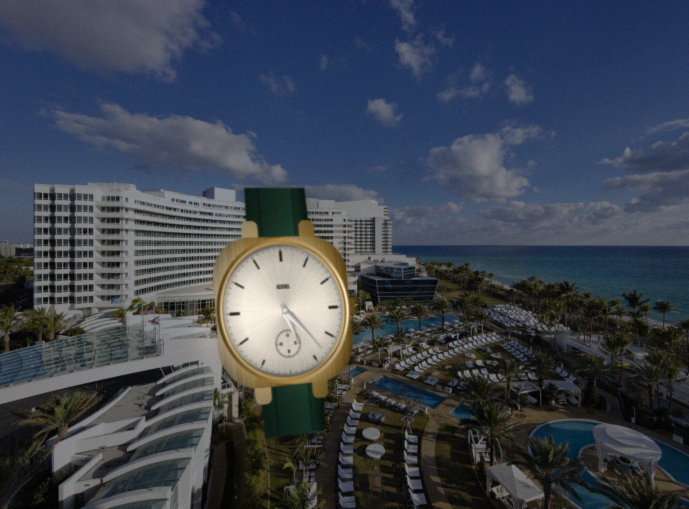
5:23
